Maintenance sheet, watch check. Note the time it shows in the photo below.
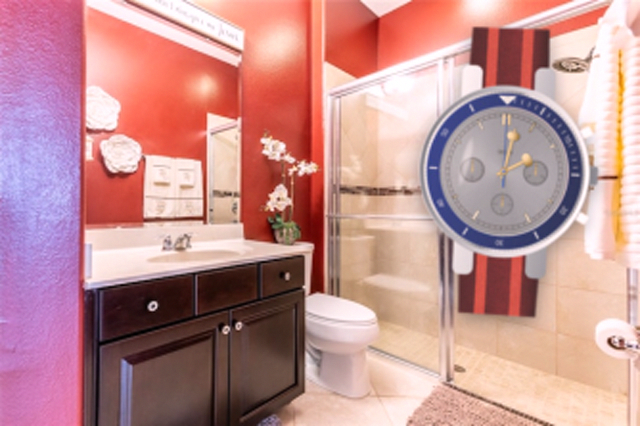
2:02
